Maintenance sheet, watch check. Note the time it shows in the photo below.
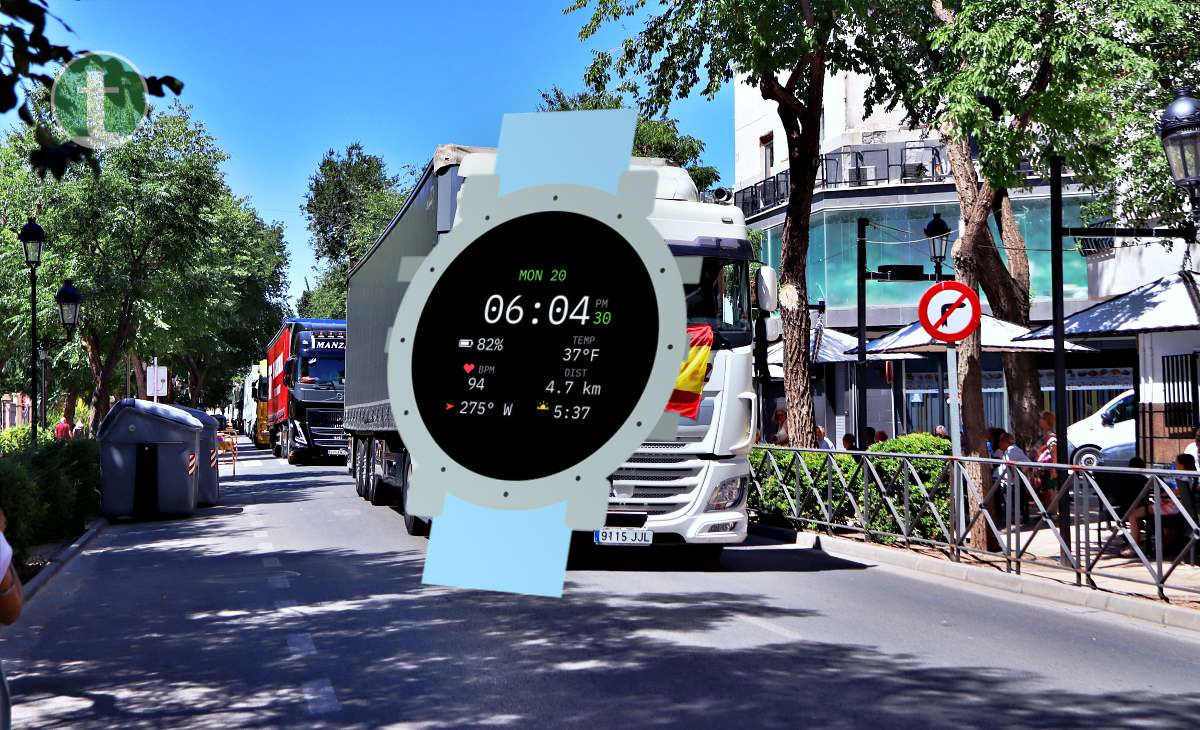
6:04:30
